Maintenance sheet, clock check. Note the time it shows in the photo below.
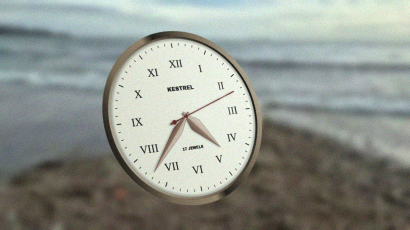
4:37:12
